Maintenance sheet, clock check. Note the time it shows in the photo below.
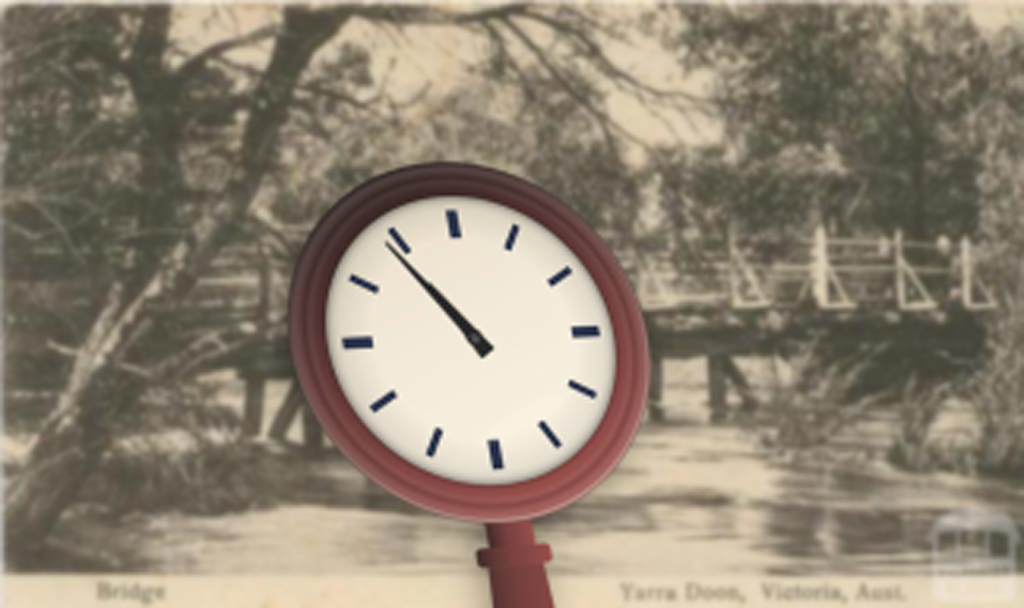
10:54
